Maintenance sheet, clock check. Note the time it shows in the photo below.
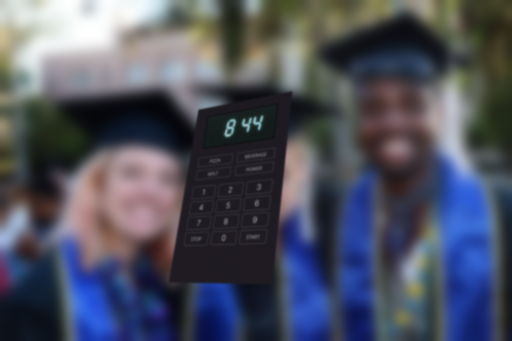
8:44
